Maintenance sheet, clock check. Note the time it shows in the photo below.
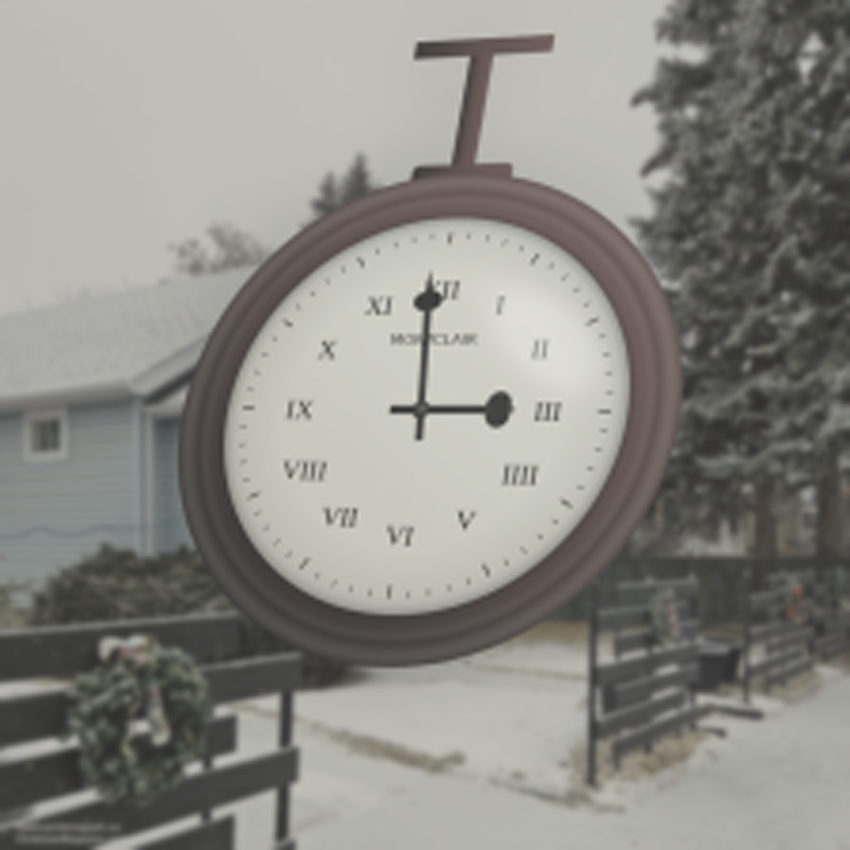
2:59
